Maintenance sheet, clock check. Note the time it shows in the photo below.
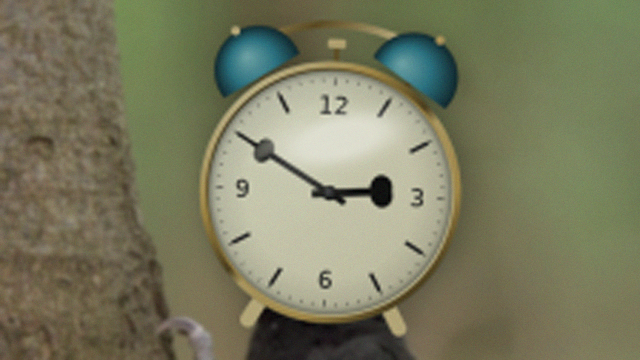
2:50
